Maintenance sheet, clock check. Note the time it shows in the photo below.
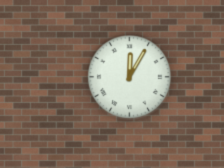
12:05
